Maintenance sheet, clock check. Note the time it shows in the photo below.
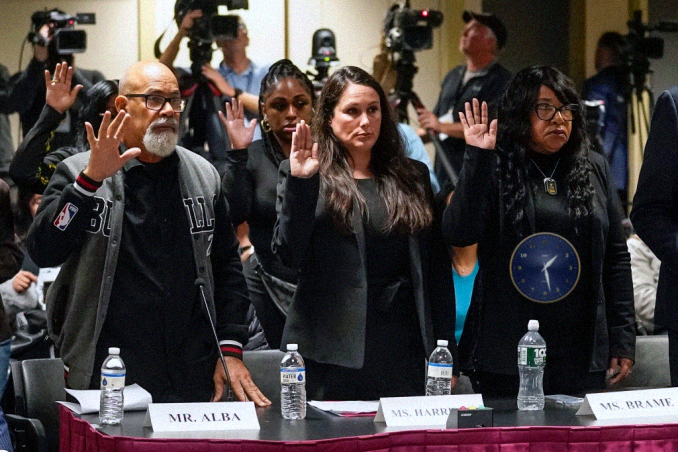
1:28
